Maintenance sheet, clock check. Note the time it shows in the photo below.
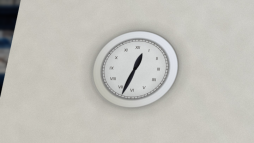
12:33
